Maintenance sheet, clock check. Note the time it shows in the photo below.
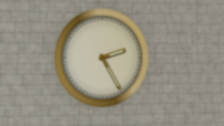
2:25
